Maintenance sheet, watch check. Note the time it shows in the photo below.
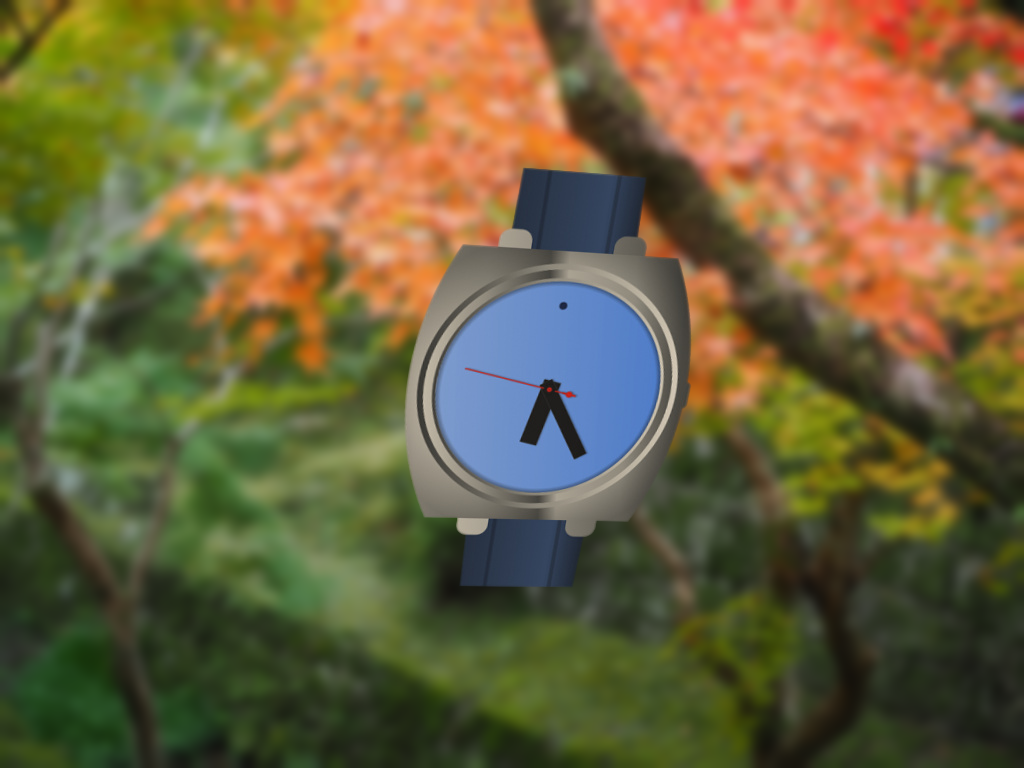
6:24:47
